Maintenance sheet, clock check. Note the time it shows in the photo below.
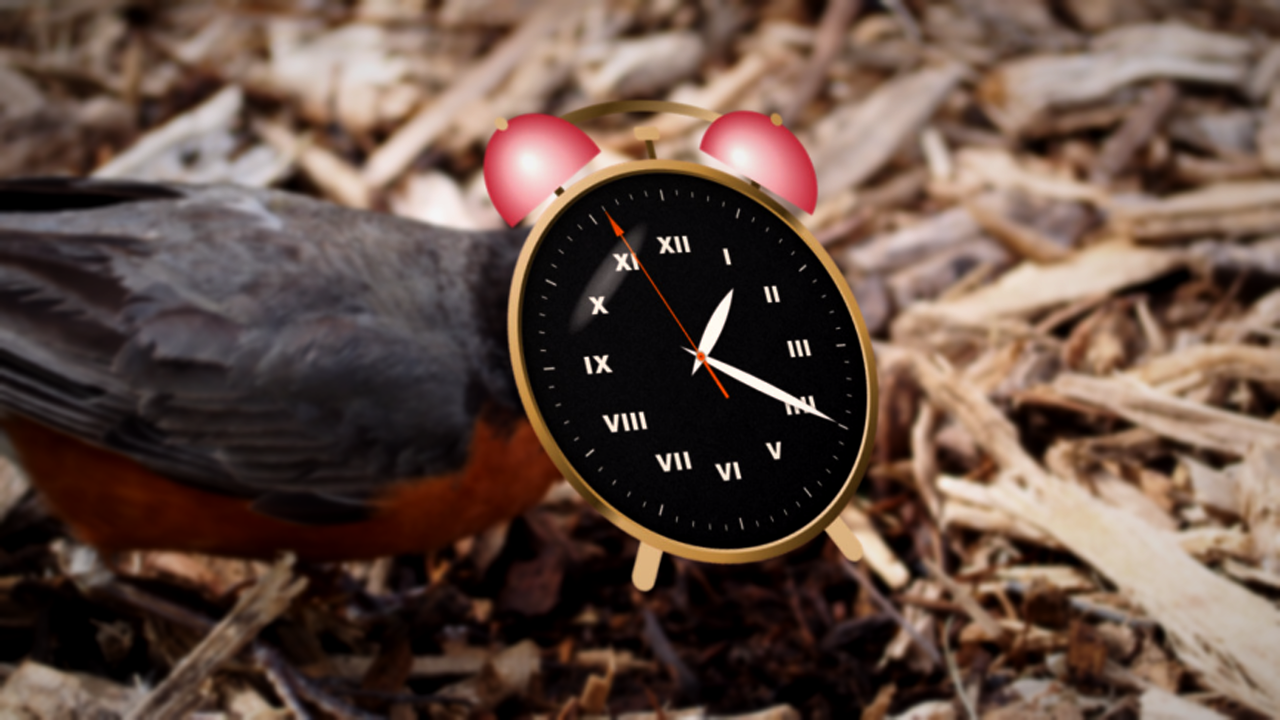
1:19:56
